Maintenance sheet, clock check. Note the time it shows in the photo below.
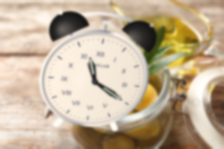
11:20
